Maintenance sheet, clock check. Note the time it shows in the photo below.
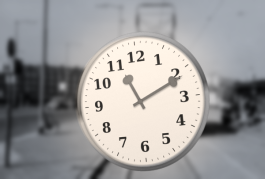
11:11
